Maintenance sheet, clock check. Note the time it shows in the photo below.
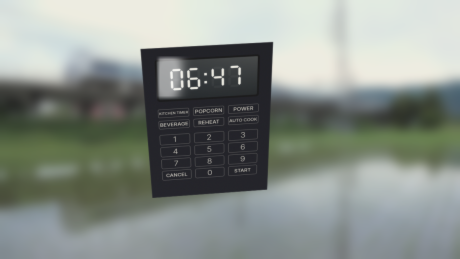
6:47
